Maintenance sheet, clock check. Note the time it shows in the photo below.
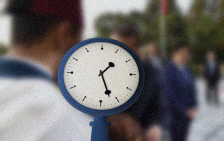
1:27
